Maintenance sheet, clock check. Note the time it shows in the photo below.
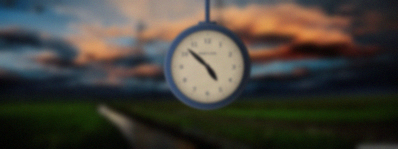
4:52
